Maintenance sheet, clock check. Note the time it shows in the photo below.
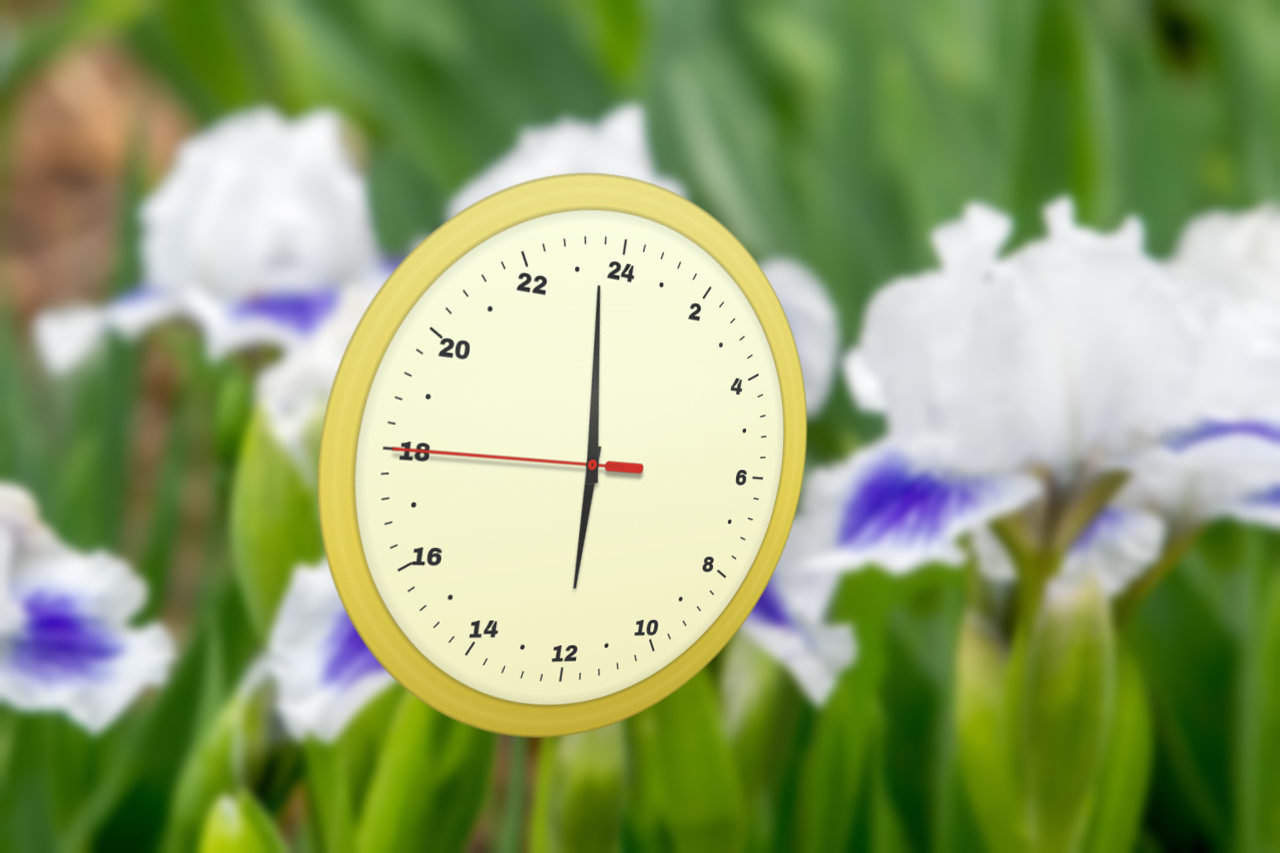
11:58:45
